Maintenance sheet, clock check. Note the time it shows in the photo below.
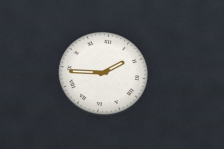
1:44
